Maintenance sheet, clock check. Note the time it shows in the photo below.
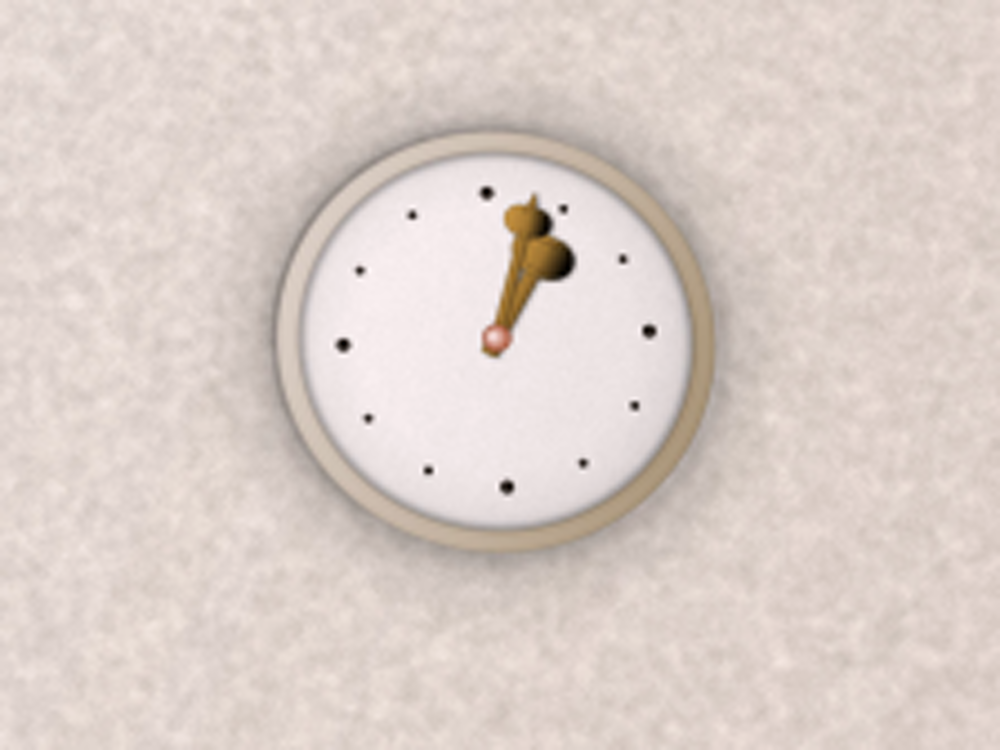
1:03
